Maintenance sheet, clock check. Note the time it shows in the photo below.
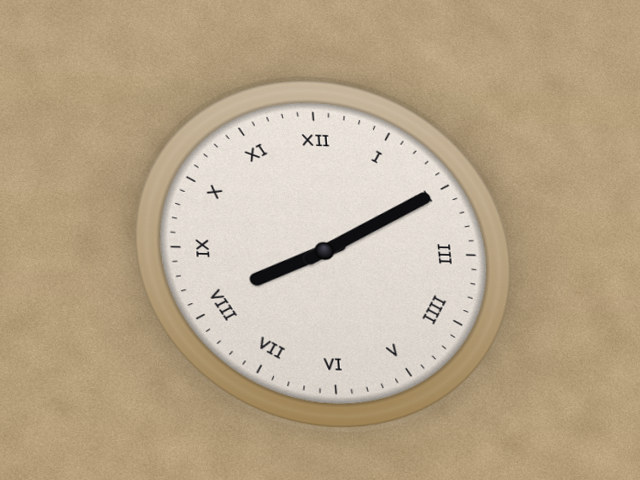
8:10
